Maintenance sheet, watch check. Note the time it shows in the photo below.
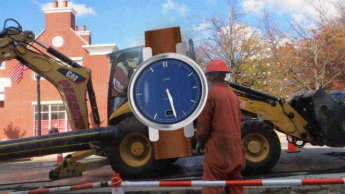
5:28
